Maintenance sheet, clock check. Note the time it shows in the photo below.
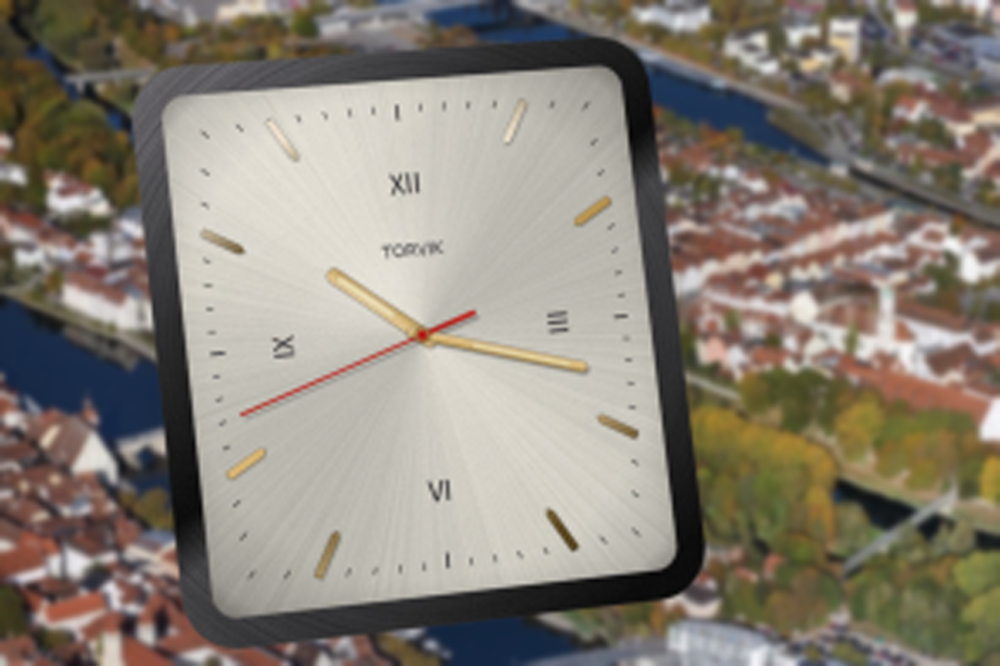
10:17:42
